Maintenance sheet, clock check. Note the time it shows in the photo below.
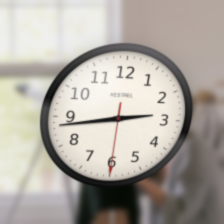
2:43:30
